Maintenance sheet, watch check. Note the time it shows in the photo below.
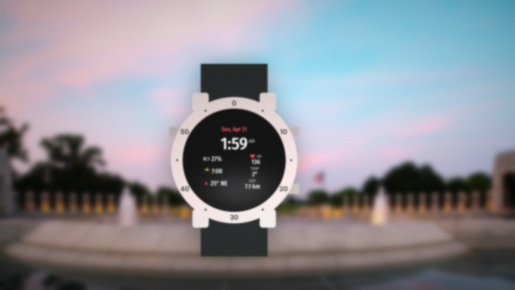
1:59
